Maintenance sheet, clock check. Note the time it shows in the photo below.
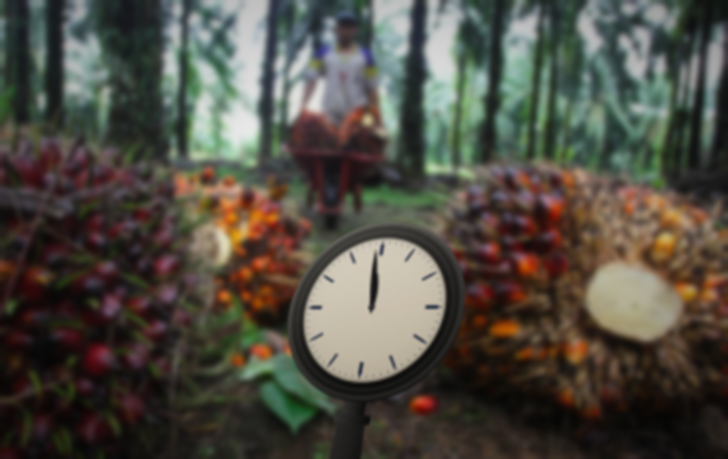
11:59
